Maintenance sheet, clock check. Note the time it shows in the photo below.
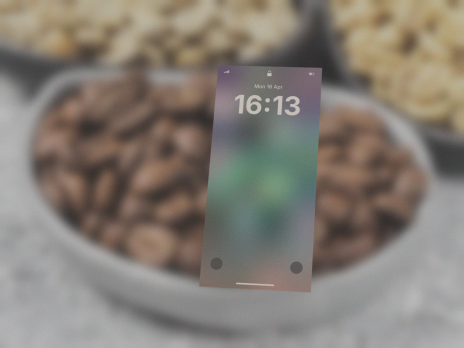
16:13
